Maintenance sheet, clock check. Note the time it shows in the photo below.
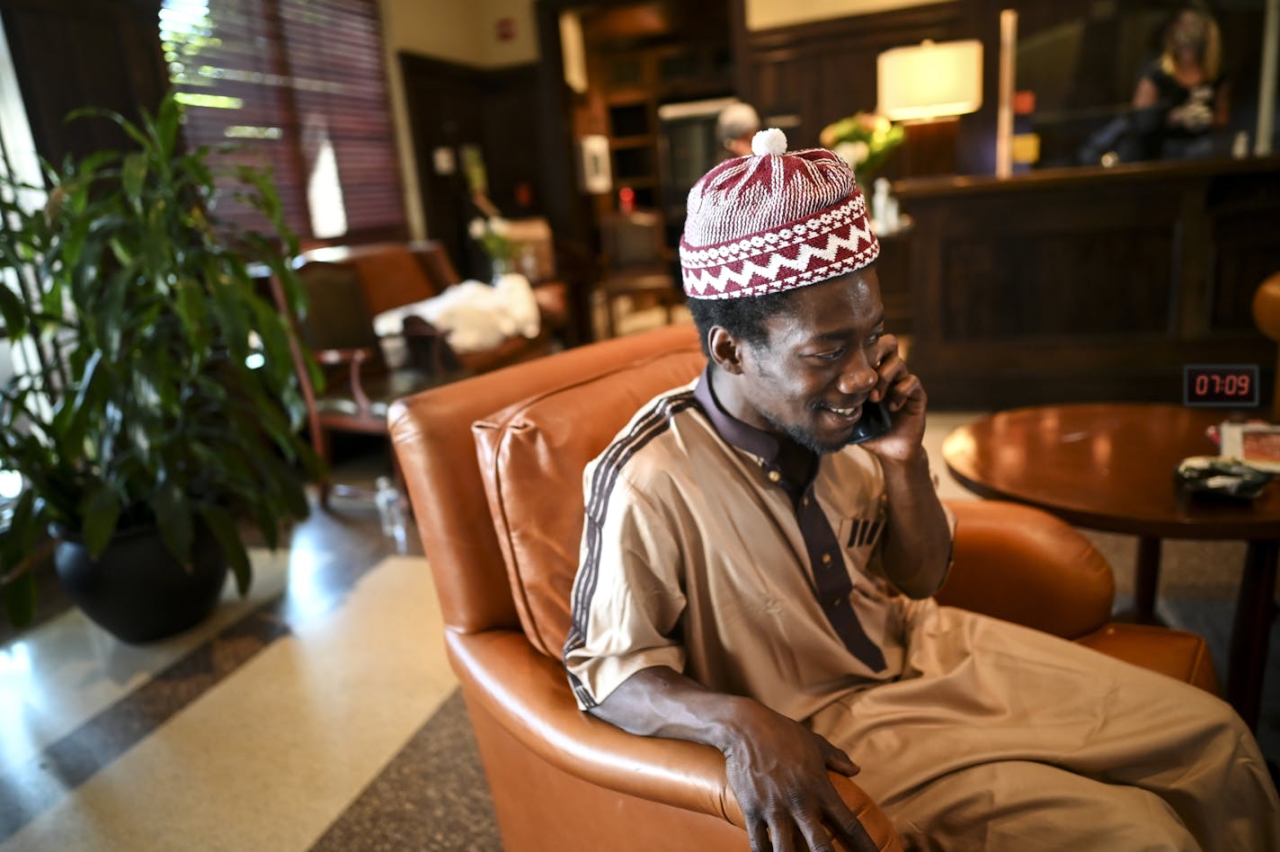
7:09
